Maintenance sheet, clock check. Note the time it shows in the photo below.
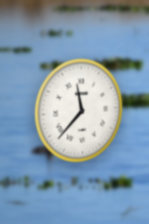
11:38
